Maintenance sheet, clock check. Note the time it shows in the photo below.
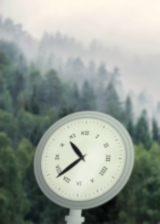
10:38
